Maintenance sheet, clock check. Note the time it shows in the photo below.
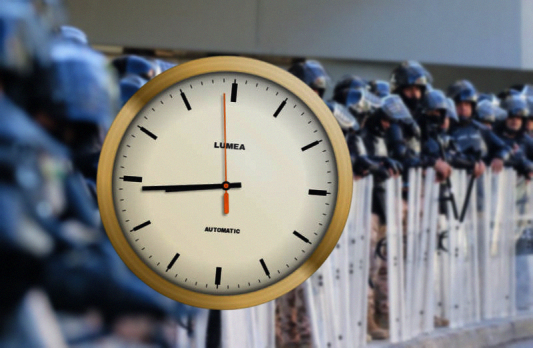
8:43:59
